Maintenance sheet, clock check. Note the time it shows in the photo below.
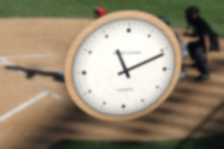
11:11
